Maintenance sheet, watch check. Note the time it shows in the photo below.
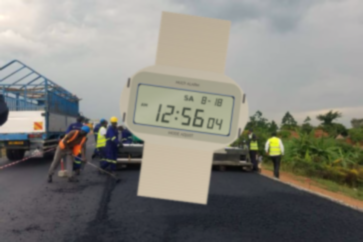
12:56:04
